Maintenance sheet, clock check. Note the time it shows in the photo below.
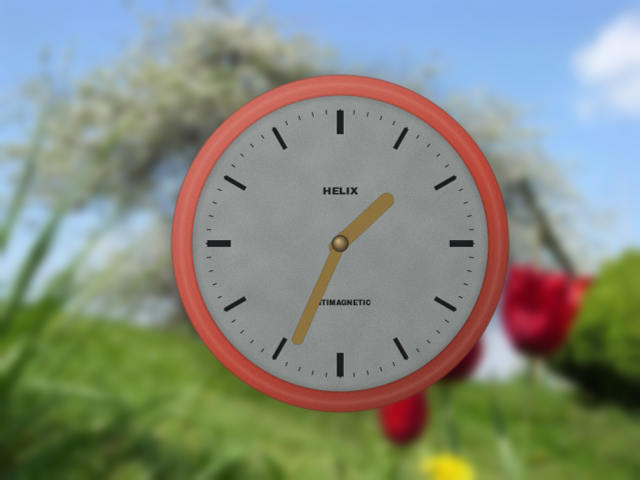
1:34
